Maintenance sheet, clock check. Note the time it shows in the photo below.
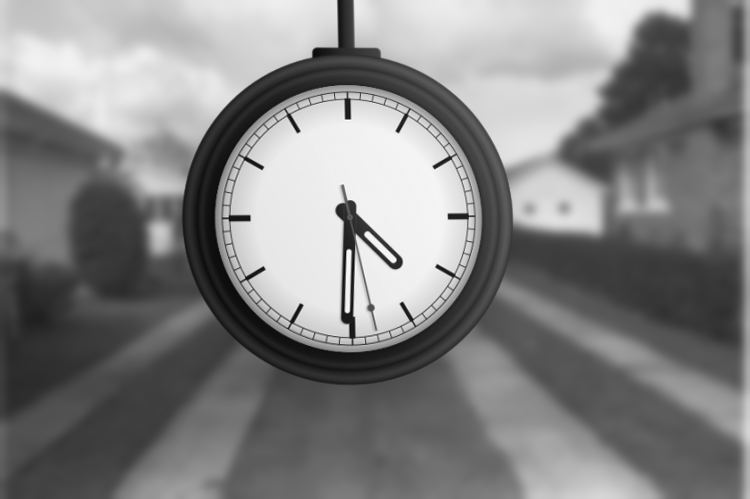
4:30:28
